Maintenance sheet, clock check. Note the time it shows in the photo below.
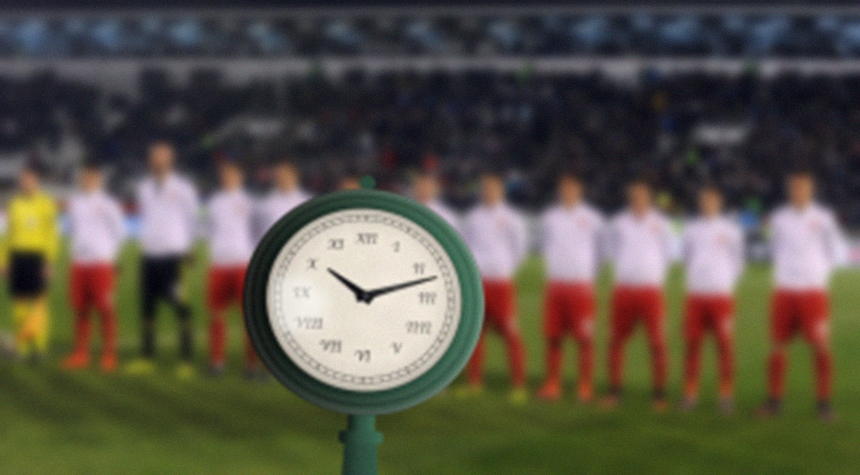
10:12
